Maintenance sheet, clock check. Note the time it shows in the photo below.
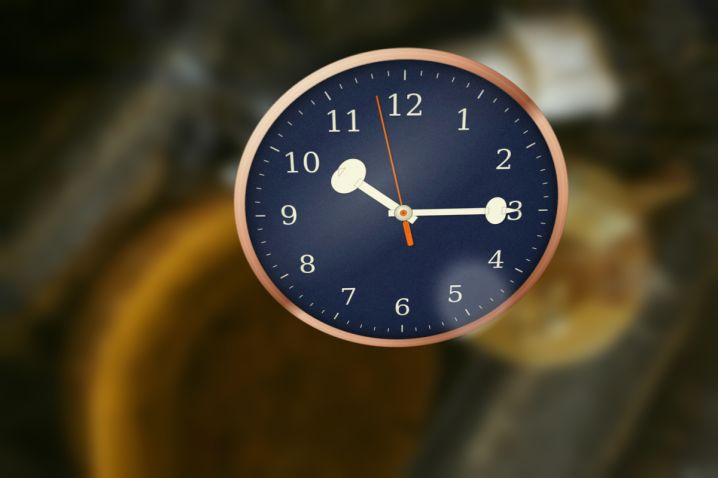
10:14:58
